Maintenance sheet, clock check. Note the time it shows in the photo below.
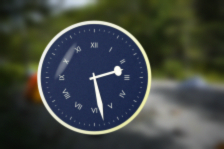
2:28
